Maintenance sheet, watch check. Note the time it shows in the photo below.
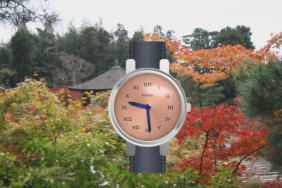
9:29
